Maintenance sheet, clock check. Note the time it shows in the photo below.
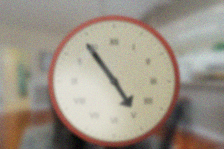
4:54
